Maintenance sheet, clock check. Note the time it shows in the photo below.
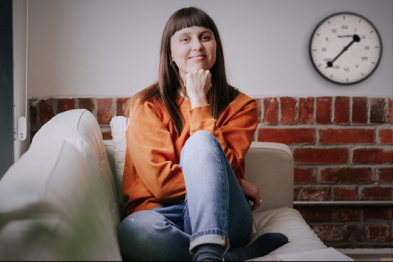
1:38
